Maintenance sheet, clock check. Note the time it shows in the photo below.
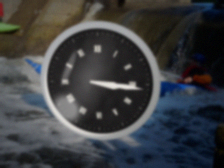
3:16
